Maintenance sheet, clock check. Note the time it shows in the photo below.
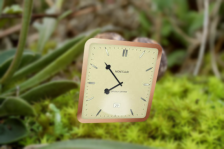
7:53
